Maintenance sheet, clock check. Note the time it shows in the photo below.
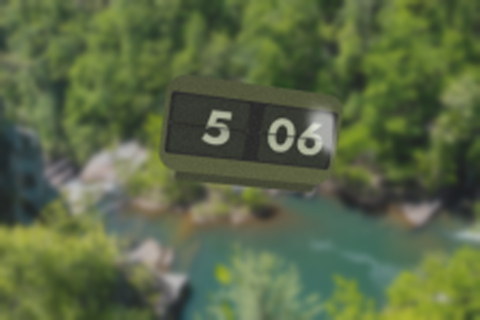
5:06
